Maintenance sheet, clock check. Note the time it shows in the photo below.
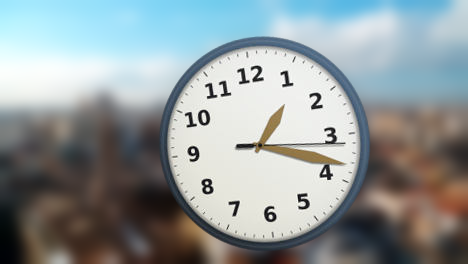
1:18:16
